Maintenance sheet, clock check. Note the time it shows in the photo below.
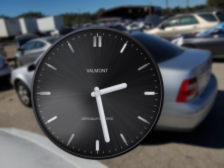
2:28
